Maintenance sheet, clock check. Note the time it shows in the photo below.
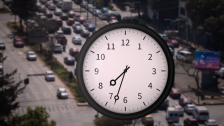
7:33
